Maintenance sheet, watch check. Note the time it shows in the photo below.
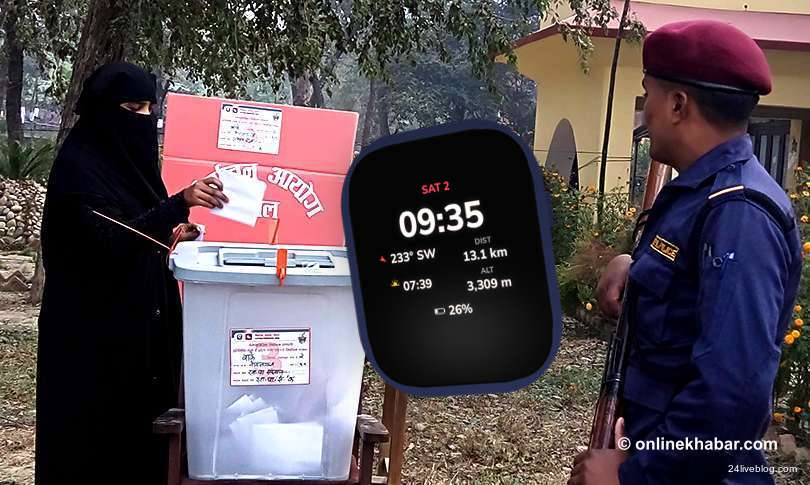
9:35
